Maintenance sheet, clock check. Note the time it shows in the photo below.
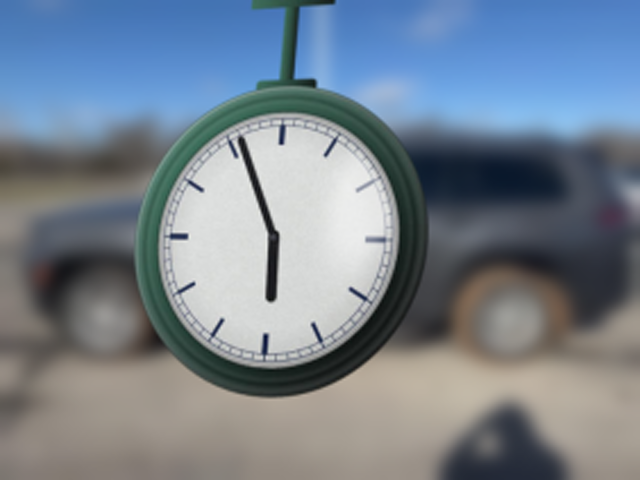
5:56
